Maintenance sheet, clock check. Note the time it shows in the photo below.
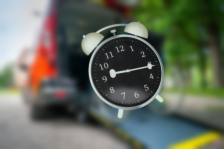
9:16
